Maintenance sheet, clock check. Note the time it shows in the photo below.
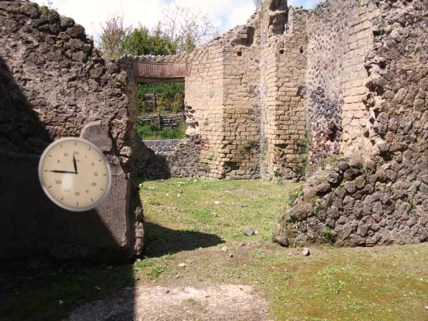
11:45
